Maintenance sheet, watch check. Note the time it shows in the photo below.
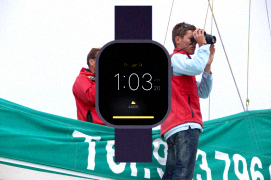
1:03
